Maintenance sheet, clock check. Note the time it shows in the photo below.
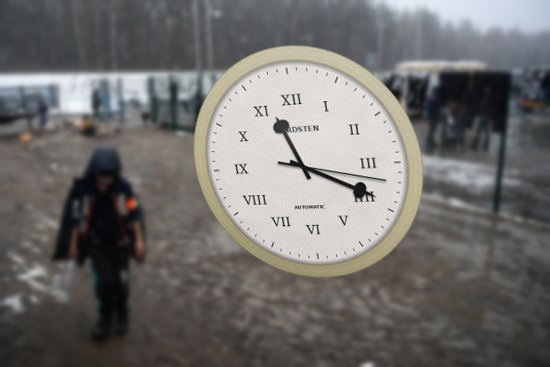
11:19:17
